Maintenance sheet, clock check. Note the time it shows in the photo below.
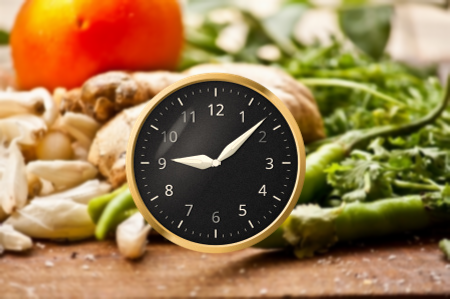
9:08
